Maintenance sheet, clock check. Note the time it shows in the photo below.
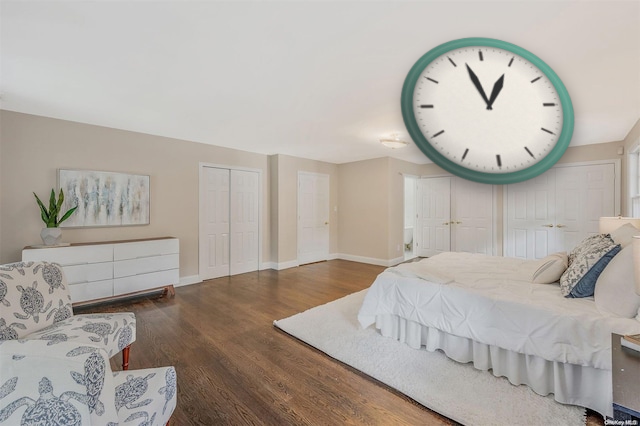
12:57
